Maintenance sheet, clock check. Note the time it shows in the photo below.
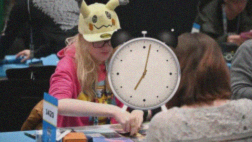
7:02
